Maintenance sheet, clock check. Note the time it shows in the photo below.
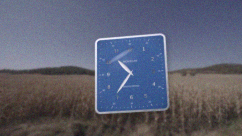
10:36
